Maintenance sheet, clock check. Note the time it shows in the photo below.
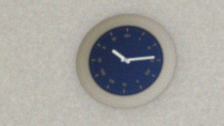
10:14
